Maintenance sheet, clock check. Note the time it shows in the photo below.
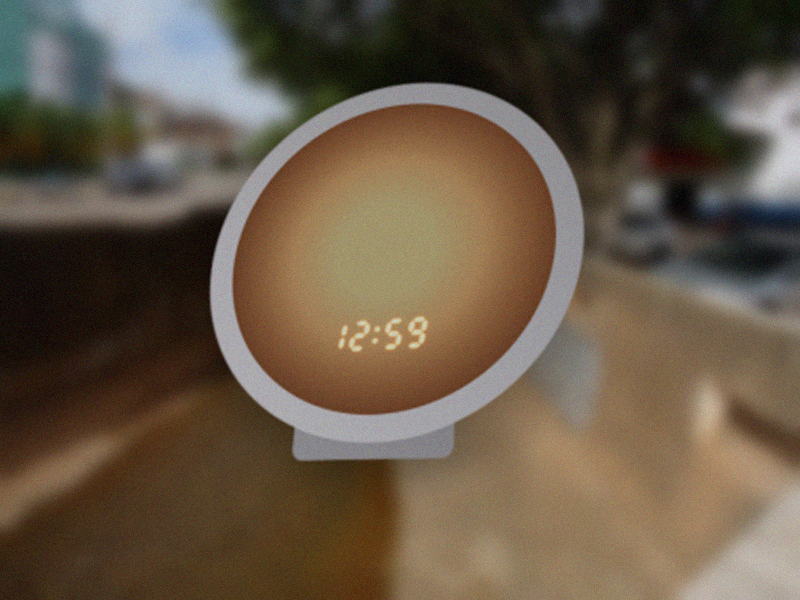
12:59
